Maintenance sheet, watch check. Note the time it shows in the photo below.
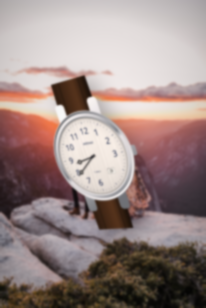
8:39
